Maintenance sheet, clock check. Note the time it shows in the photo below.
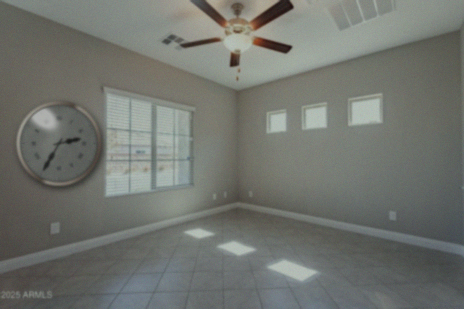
2:35
